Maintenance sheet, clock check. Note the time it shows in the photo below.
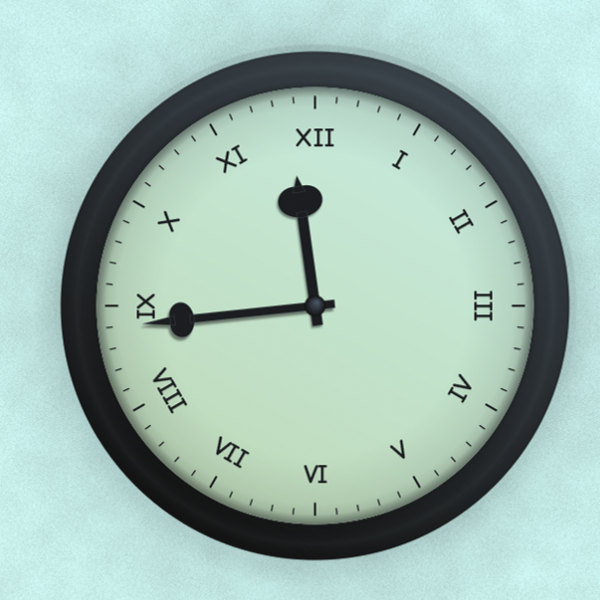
11:44
